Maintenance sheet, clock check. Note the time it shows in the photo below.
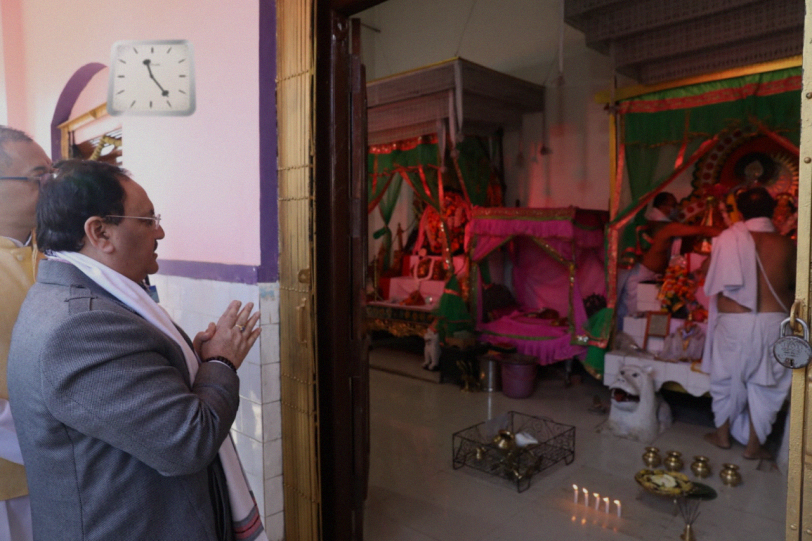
11:24
